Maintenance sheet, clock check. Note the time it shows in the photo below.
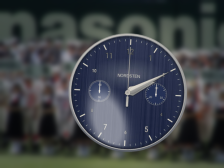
2:10
